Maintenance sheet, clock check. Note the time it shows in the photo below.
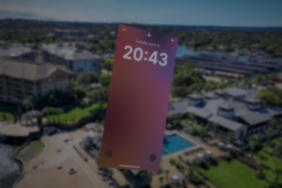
20:43
